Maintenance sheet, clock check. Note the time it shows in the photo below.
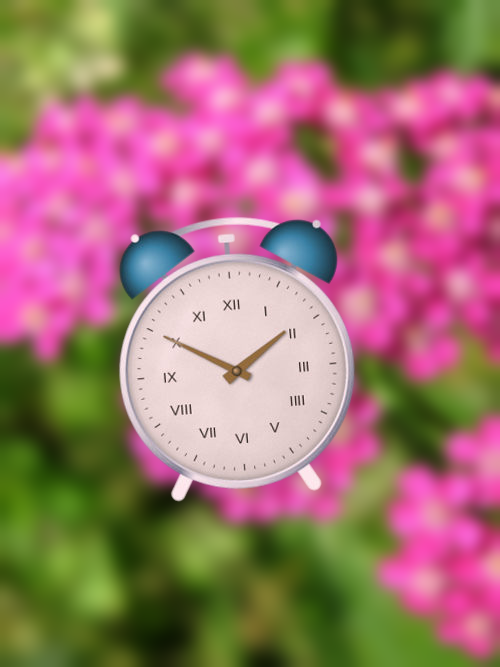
1:50
